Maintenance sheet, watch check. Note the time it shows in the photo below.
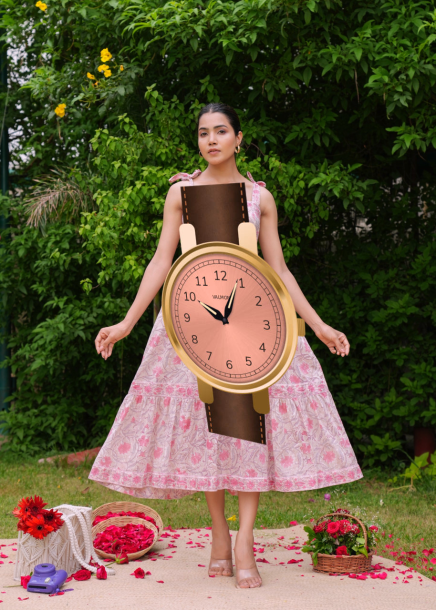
10:04
